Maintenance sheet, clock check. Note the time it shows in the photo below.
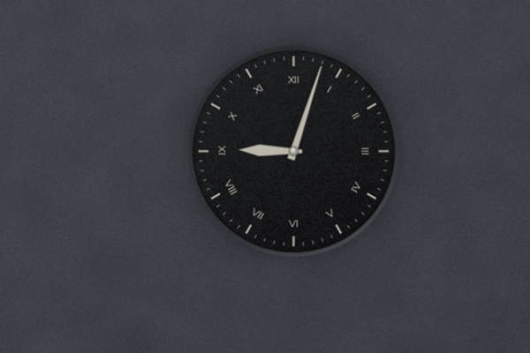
9:03
